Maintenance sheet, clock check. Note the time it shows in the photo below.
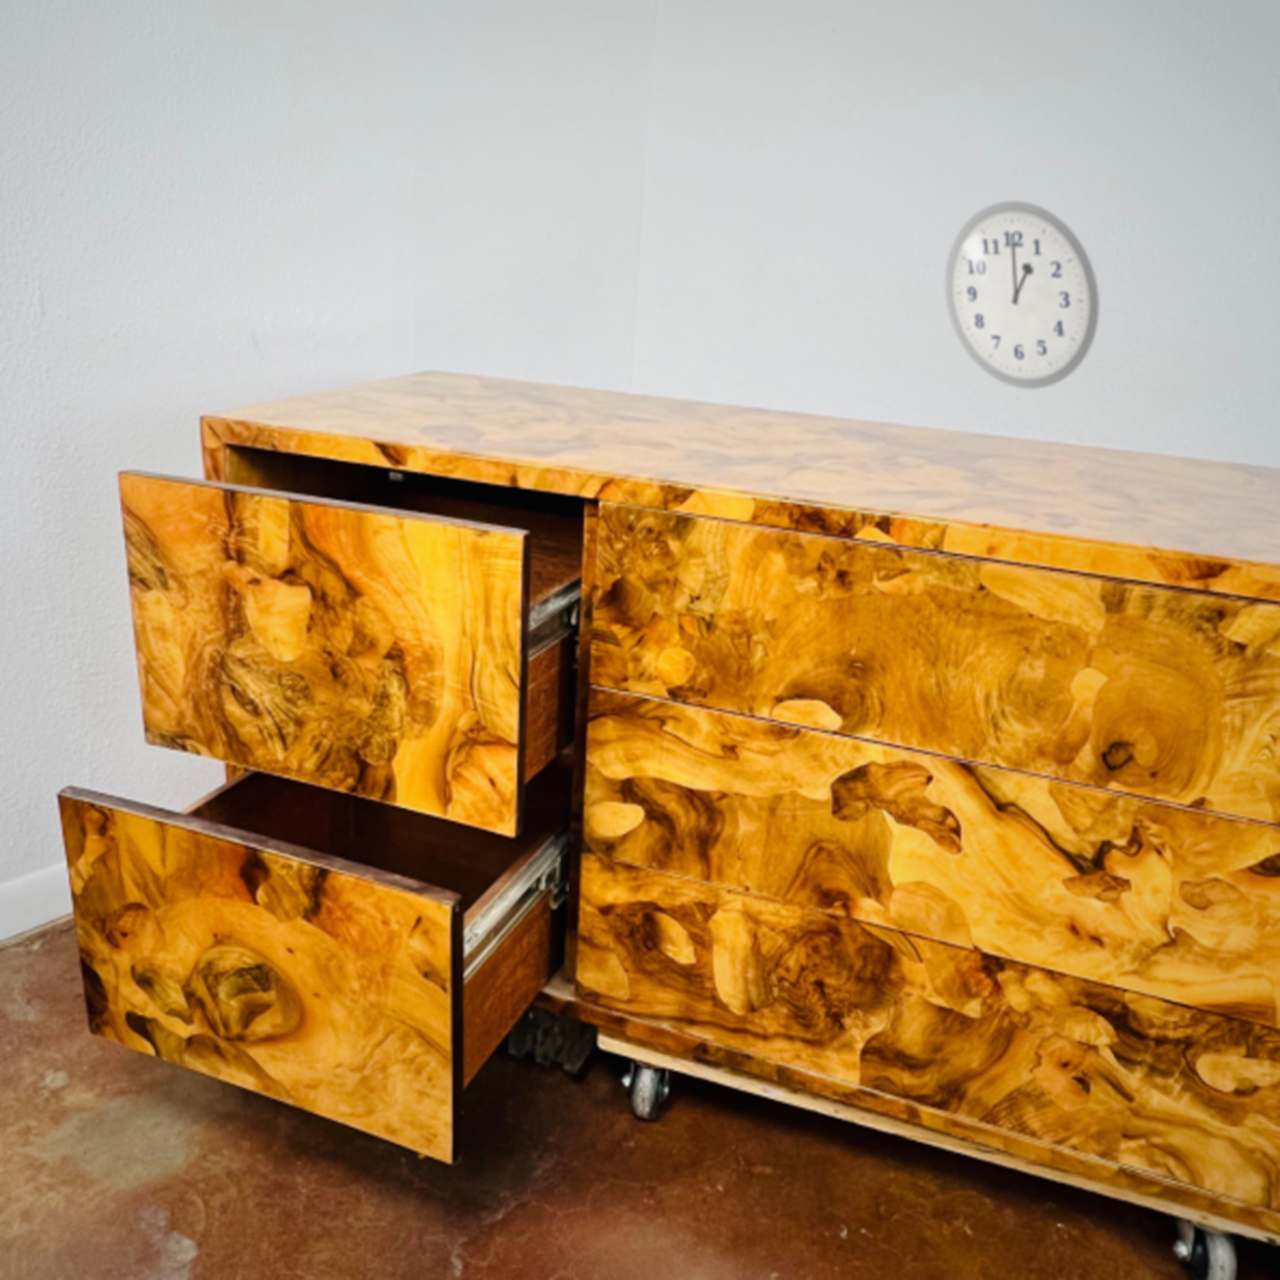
1:00
